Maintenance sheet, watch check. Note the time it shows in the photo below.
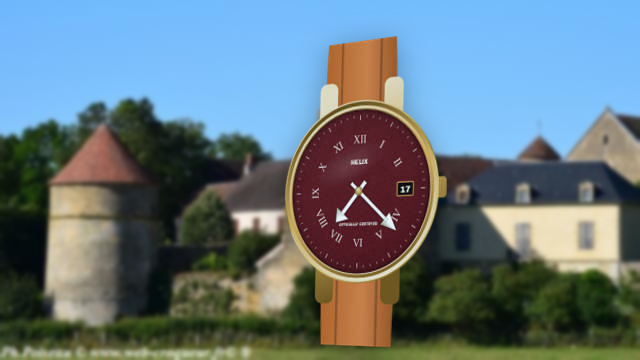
7:22
